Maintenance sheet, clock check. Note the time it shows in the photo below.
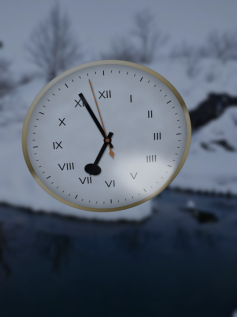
6:55:58
